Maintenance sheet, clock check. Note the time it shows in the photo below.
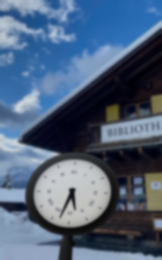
5:33
